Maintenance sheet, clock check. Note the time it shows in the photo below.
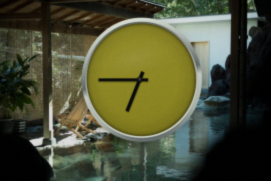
6:45
